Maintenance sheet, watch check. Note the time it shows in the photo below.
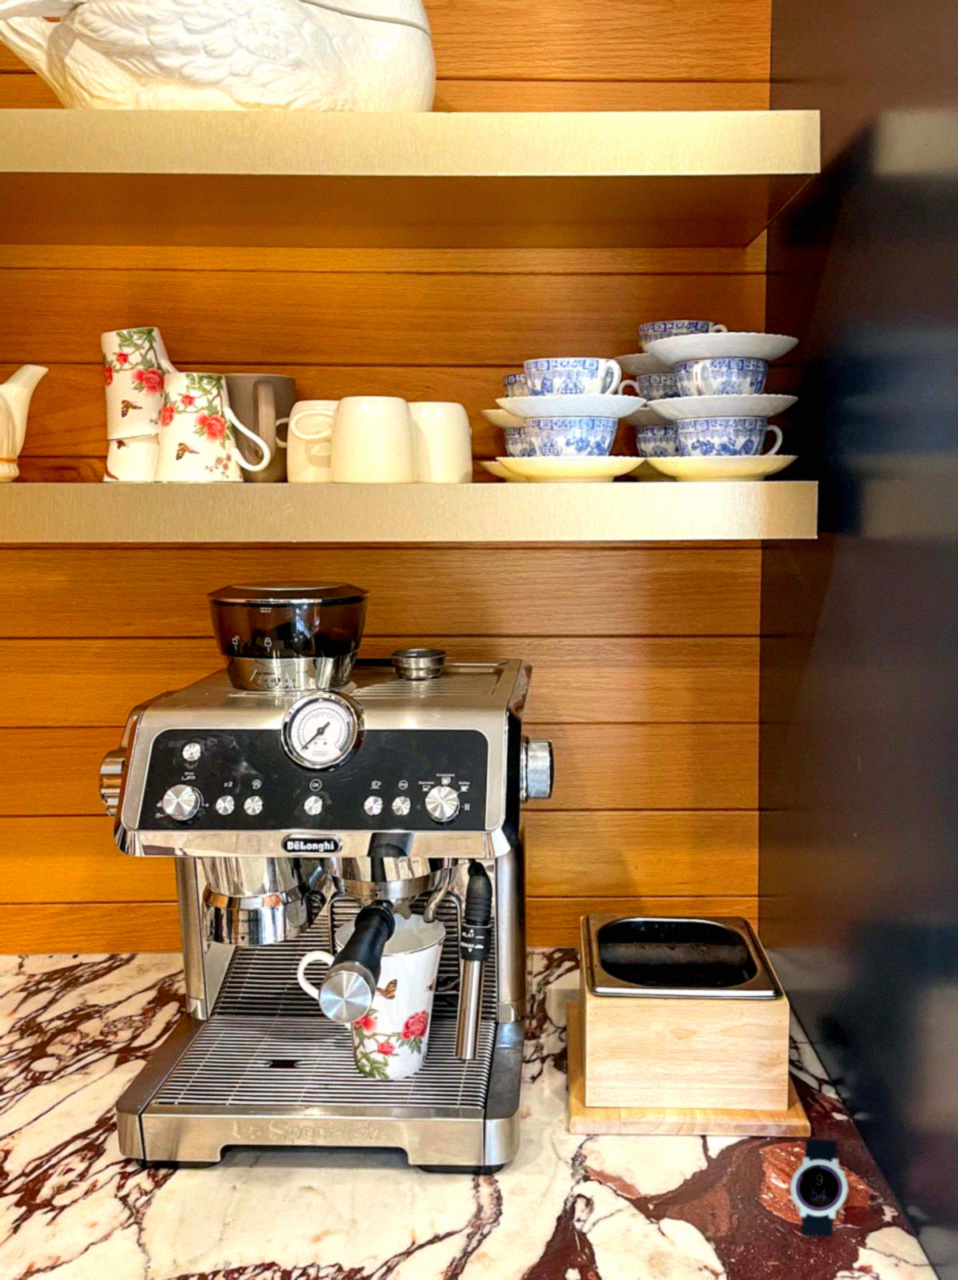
9:54
